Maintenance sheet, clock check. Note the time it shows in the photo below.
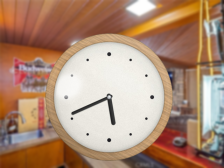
5:41
